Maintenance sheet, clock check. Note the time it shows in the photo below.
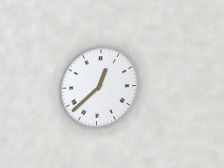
12:38
